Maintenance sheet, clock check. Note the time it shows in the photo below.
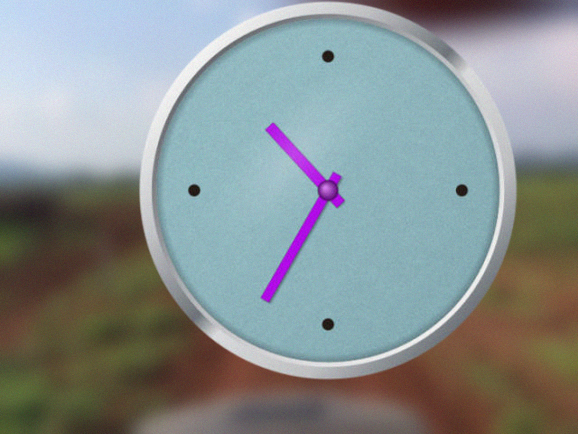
10:35
